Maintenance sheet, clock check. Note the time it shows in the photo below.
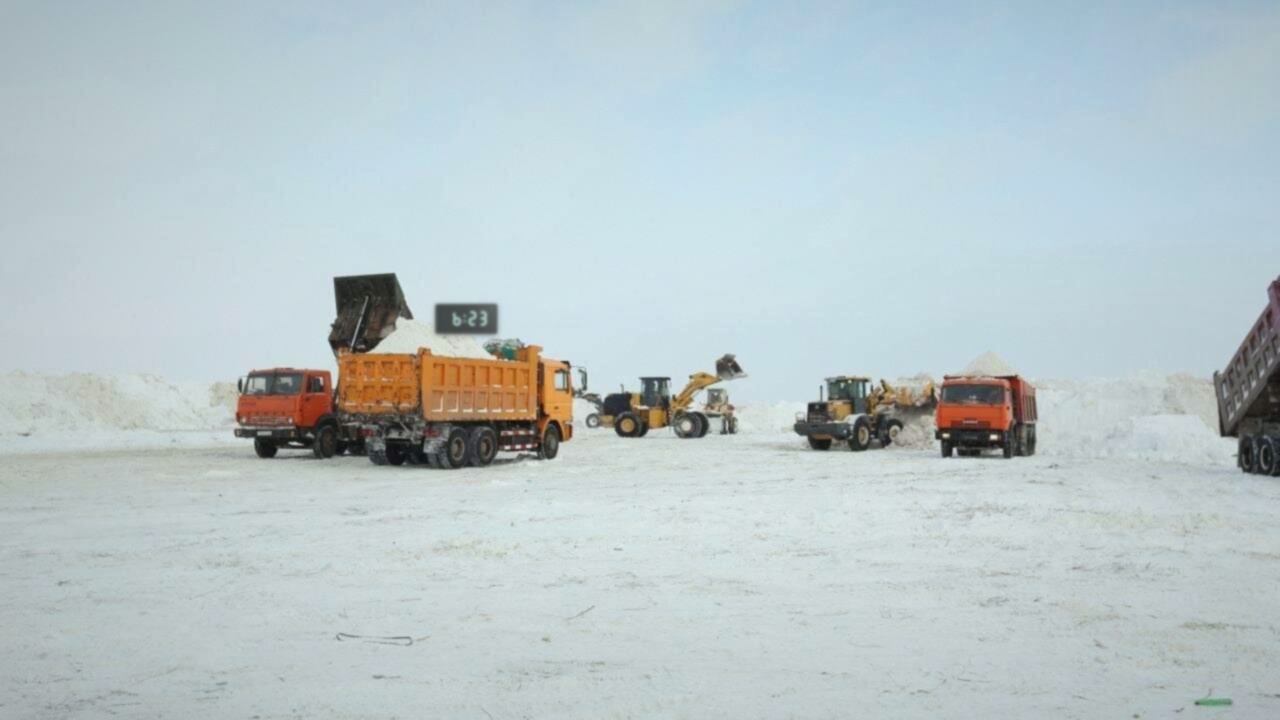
6:23
